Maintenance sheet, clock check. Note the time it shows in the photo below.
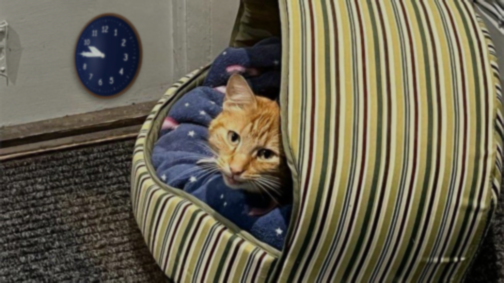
9:45
